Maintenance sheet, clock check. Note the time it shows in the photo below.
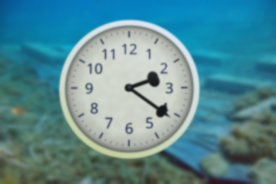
2:21
